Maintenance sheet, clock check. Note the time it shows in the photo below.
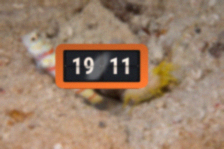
19:11
